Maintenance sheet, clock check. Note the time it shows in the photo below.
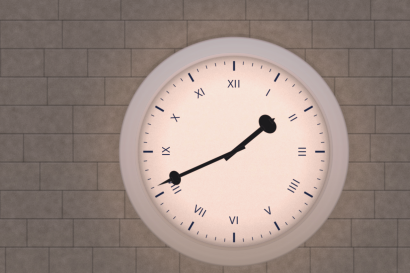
1:41
